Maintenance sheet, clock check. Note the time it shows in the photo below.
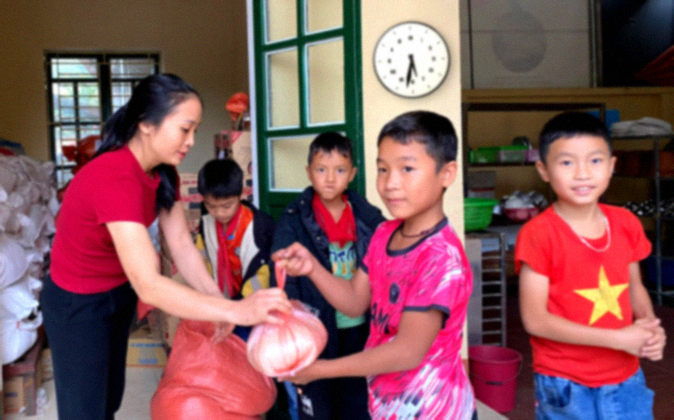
5:32
